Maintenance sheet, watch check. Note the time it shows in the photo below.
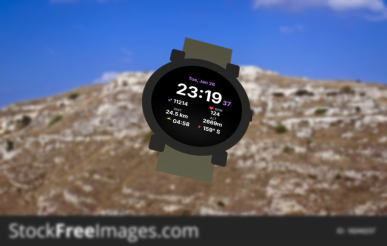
23:19
